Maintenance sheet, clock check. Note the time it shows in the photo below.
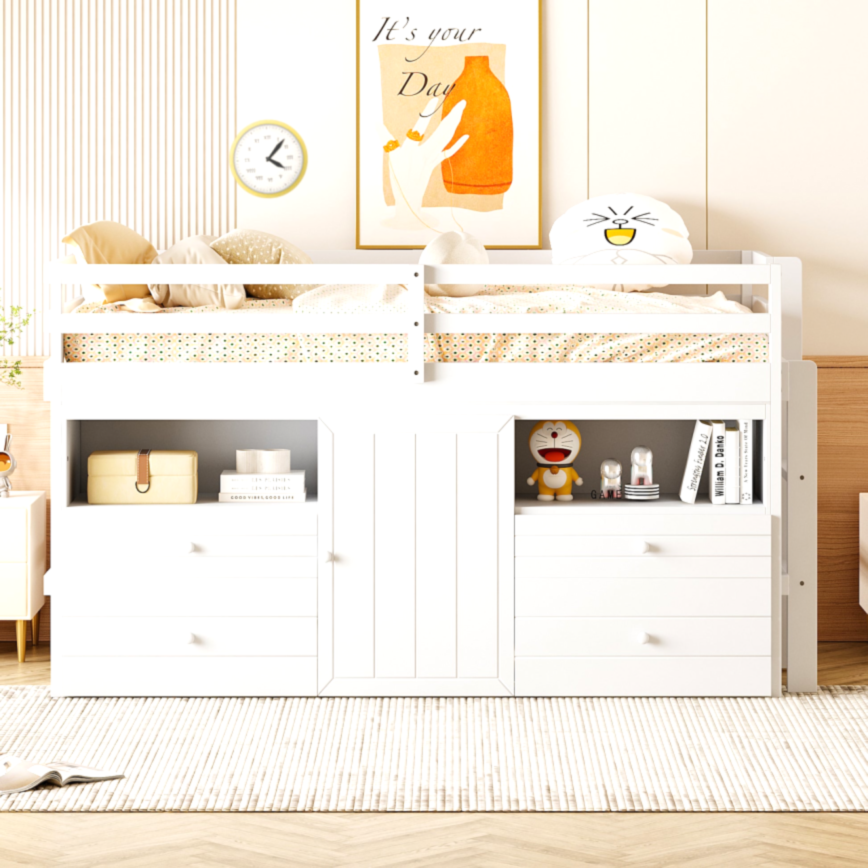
4:07
